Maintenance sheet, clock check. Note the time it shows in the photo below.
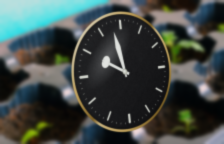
9:58
